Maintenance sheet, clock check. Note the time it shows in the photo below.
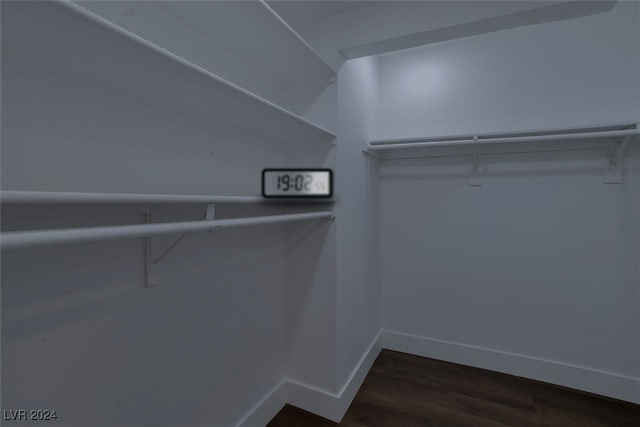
19:02
